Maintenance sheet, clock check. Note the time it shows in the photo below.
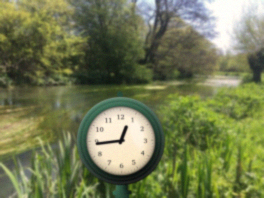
12:44
